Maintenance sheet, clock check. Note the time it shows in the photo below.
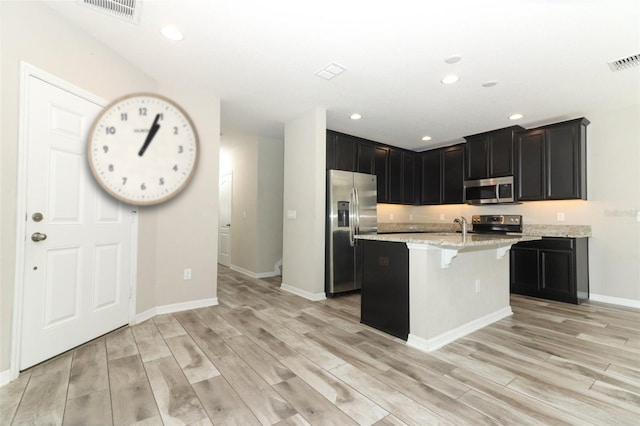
1:04
